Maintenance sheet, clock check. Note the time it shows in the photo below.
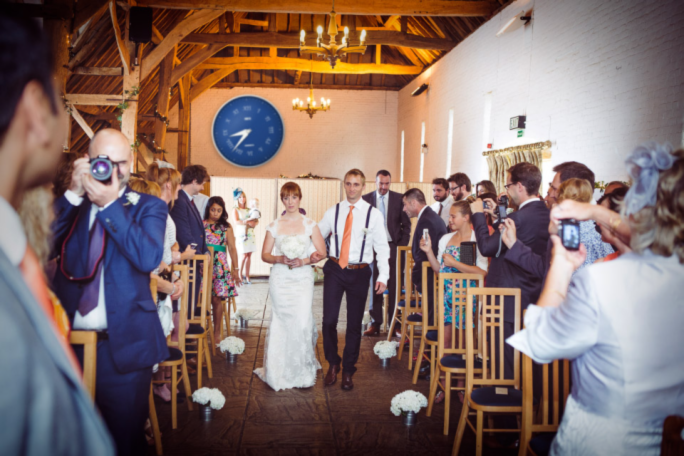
8:37
